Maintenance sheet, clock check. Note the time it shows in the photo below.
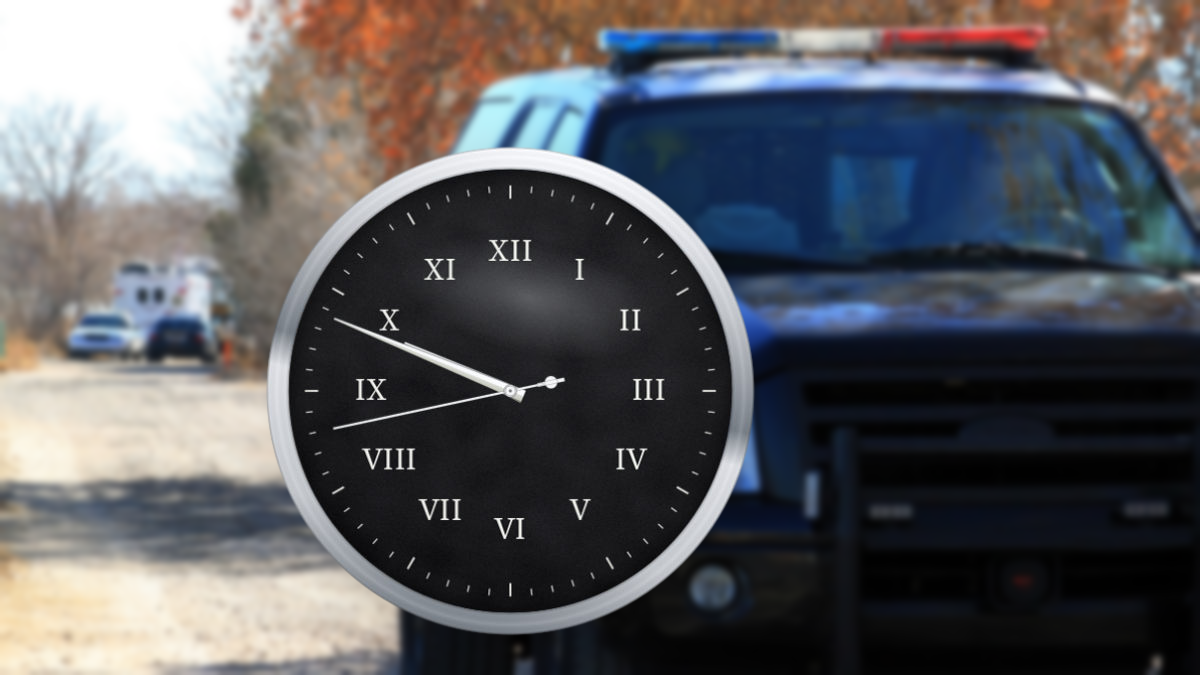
9:48:43
